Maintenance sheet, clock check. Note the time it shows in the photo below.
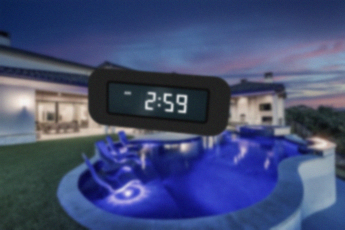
2:59
